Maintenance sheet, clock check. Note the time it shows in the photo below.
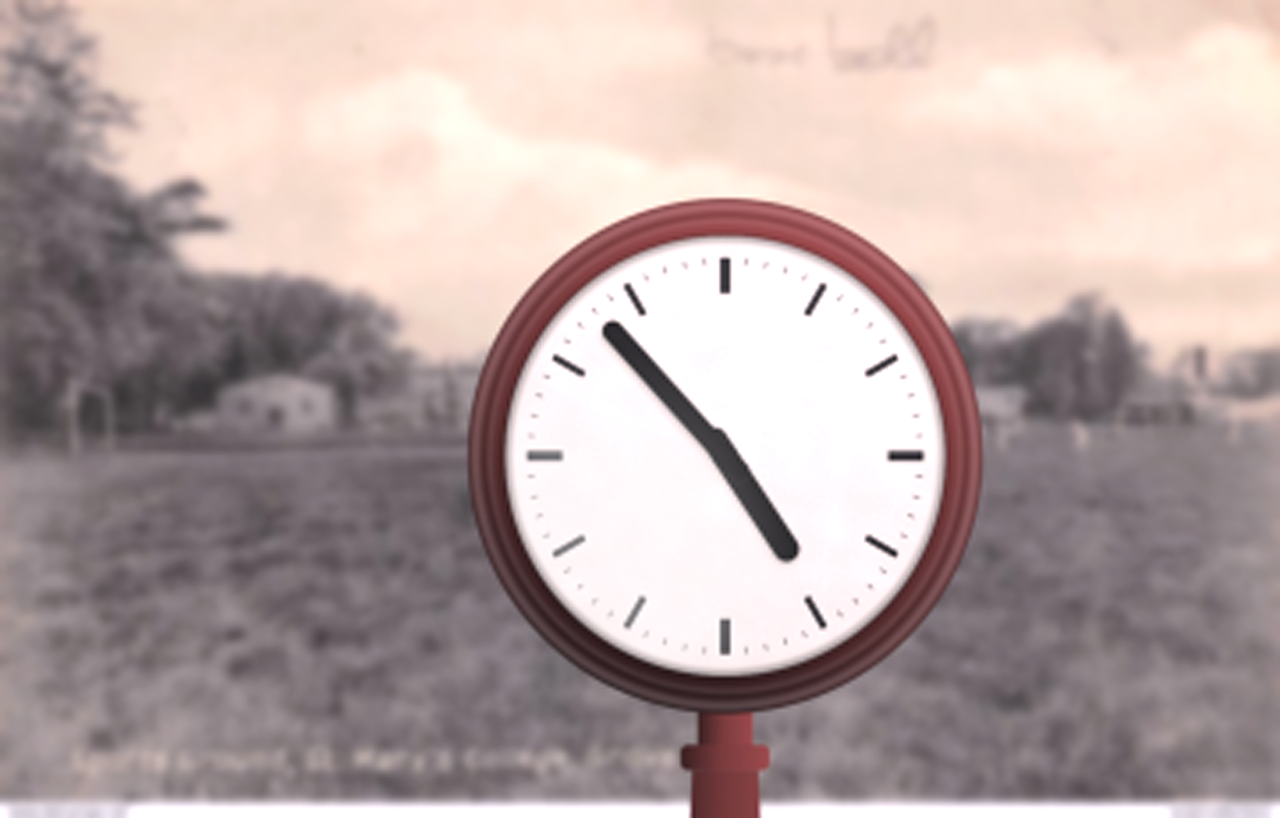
4:53
